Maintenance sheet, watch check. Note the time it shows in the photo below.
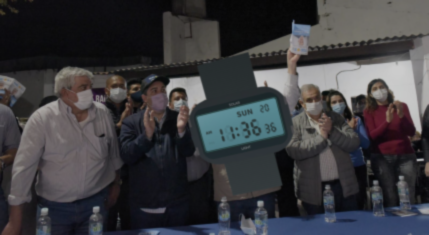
11:36:36
